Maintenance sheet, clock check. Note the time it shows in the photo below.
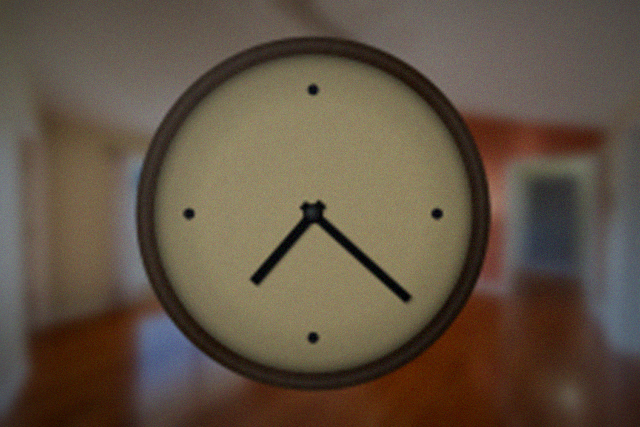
7:22
